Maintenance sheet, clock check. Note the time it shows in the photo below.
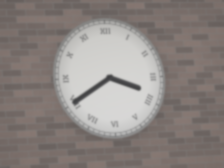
3:40
